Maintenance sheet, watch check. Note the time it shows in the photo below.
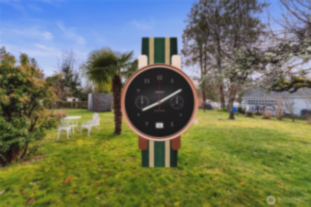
8:10
